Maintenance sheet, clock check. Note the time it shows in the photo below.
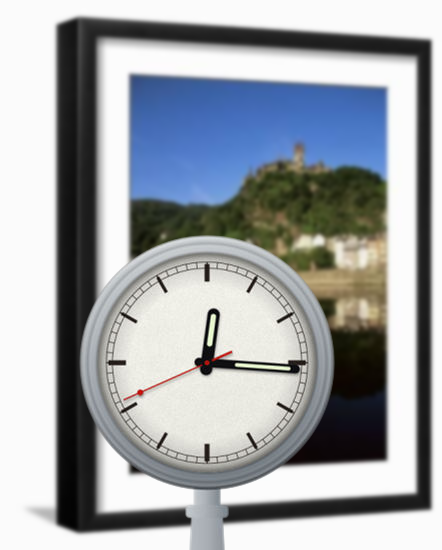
12:15:41
